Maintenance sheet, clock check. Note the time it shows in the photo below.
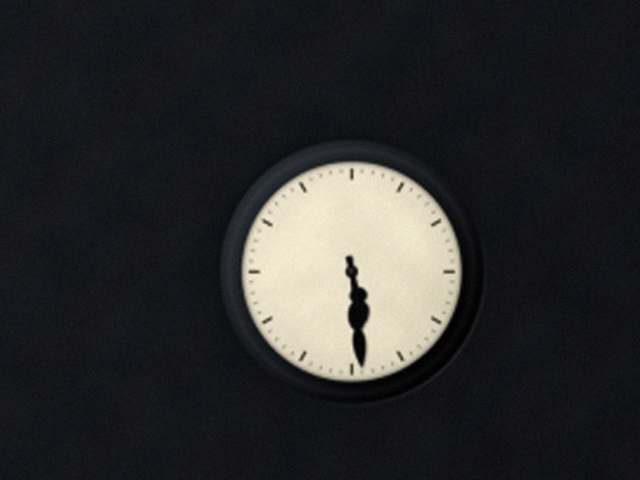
5:29
